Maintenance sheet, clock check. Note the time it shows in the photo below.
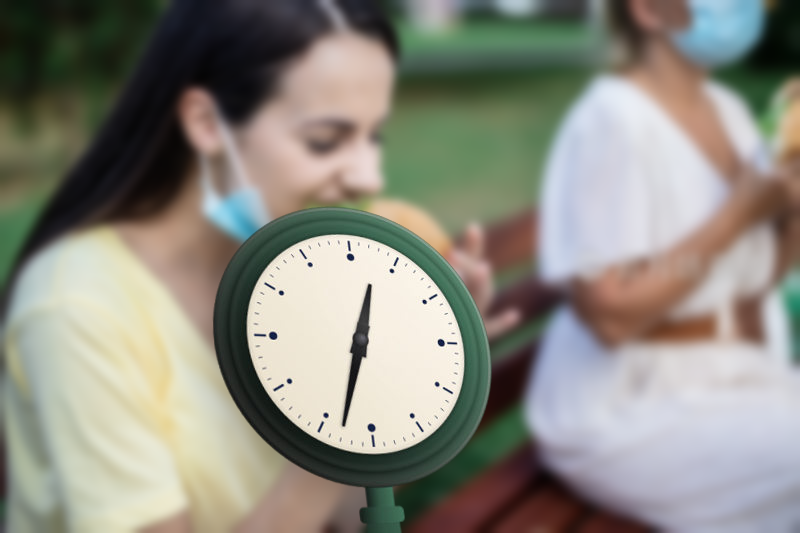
12:33
